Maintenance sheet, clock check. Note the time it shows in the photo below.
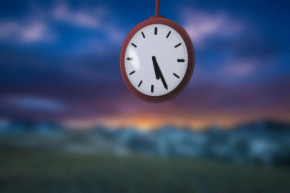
5:25
